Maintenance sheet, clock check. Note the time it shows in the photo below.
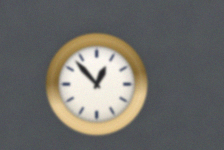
12:53
